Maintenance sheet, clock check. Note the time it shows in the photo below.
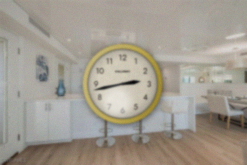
2:43
